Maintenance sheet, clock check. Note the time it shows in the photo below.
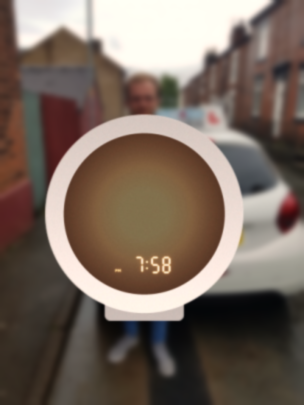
7:58
